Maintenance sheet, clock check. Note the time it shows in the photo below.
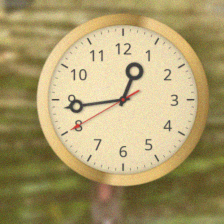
12:43:40
